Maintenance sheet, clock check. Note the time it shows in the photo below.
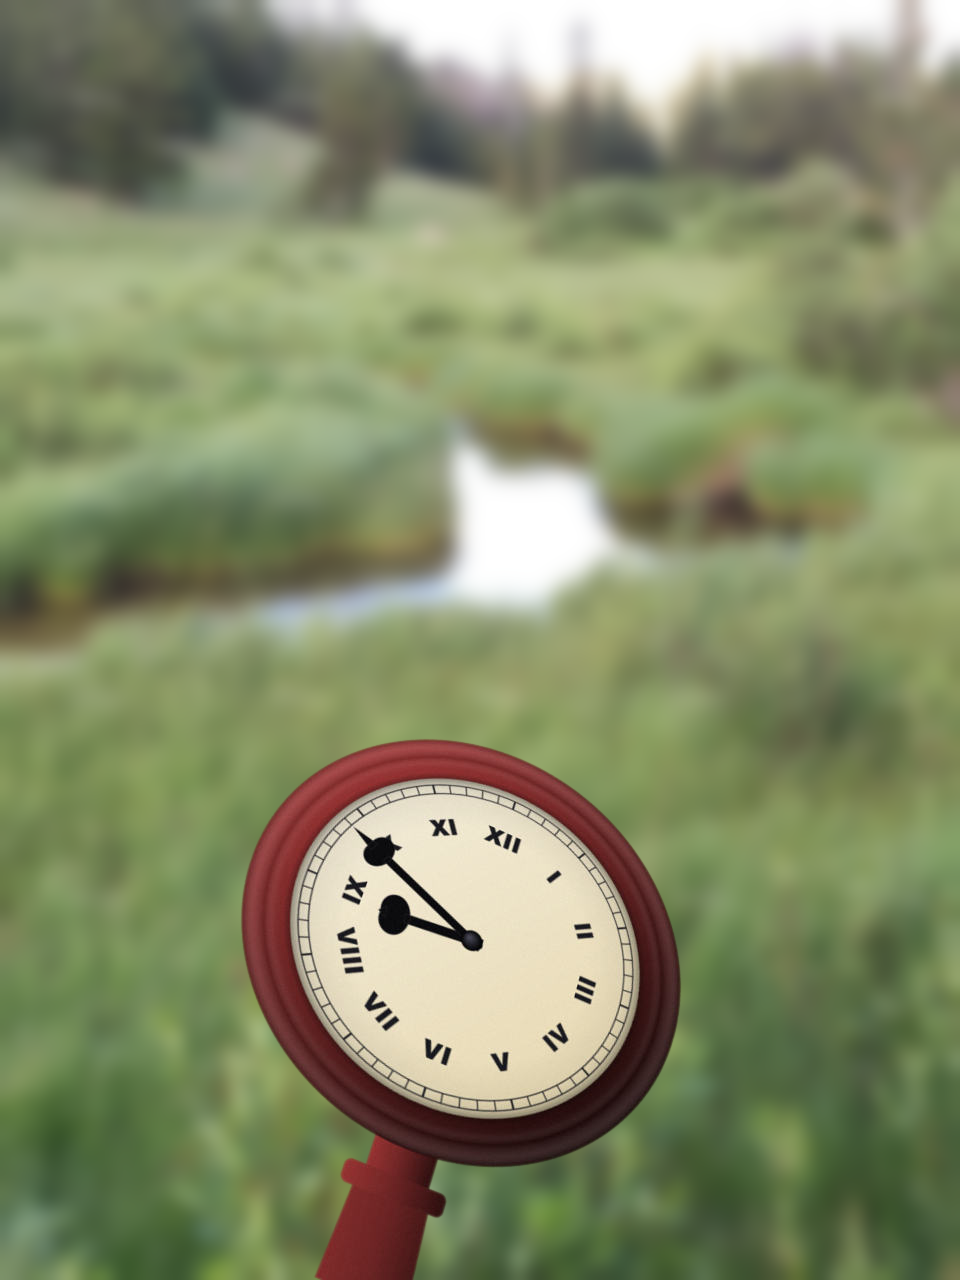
8:49
